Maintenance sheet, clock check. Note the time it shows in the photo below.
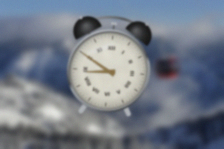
8:50
